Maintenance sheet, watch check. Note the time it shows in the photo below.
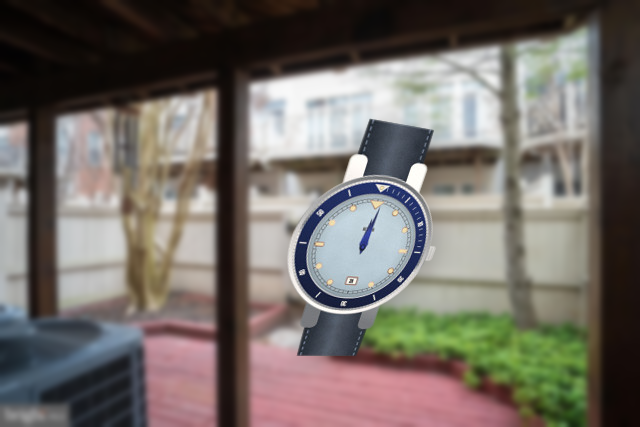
12:01
